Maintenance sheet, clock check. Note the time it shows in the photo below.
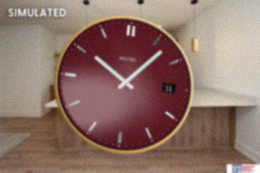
10:07
